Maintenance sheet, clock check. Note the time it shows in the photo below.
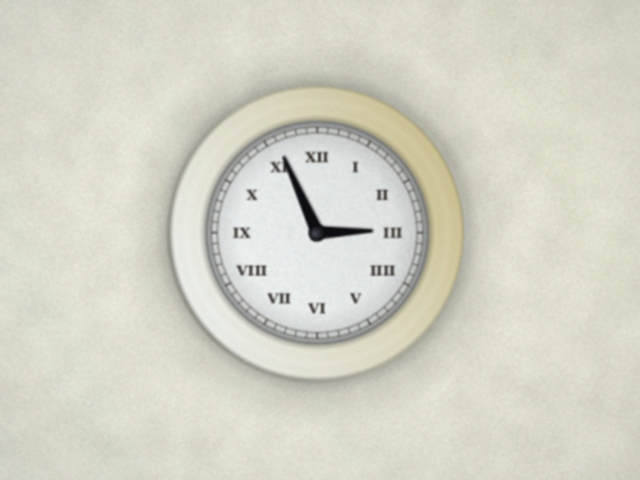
2:56
